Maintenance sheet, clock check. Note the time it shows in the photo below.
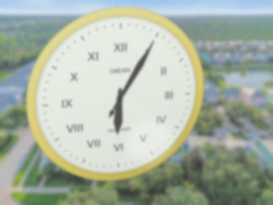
6:05:05
